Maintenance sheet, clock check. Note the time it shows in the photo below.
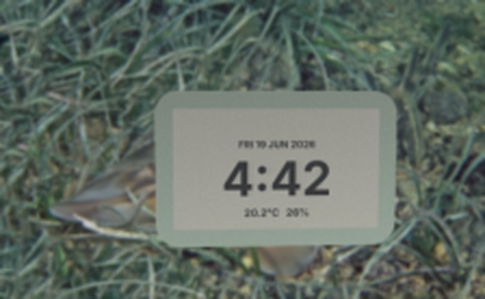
4:42
